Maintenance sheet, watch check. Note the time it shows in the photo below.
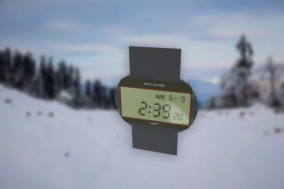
2:39:20
